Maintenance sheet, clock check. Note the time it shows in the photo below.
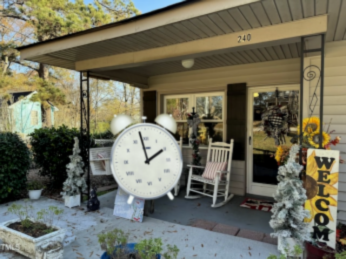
1:58
